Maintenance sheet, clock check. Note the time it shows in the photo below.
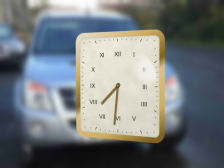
7:31
